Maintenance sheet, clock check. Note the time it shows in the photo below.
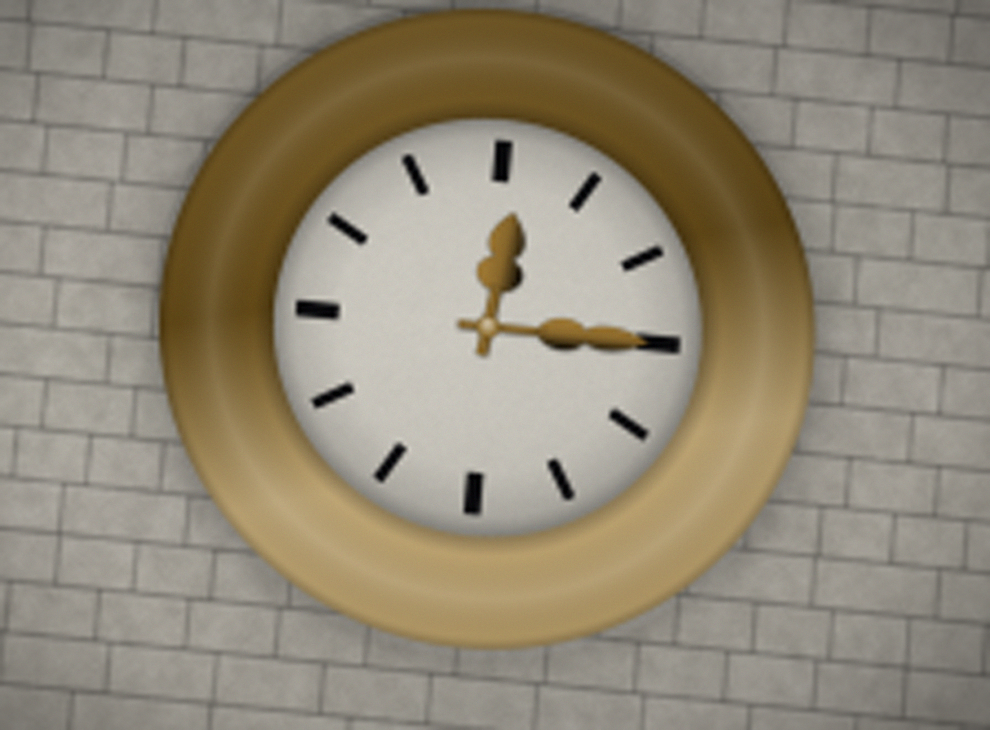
12:15
